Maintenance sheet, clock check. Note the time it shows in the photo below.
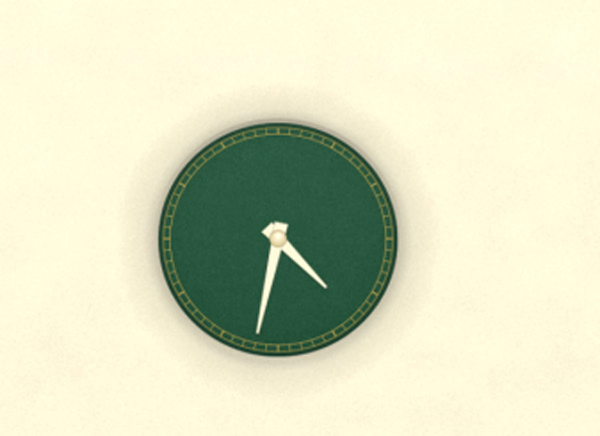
4:32
